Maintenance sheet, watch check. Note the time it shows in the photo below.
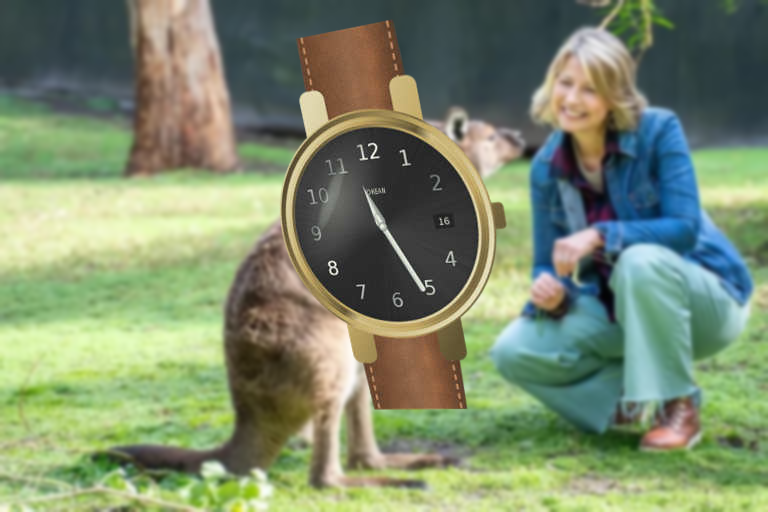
11:26
